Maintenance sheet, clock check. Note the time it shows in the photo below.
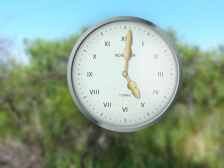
5:01
